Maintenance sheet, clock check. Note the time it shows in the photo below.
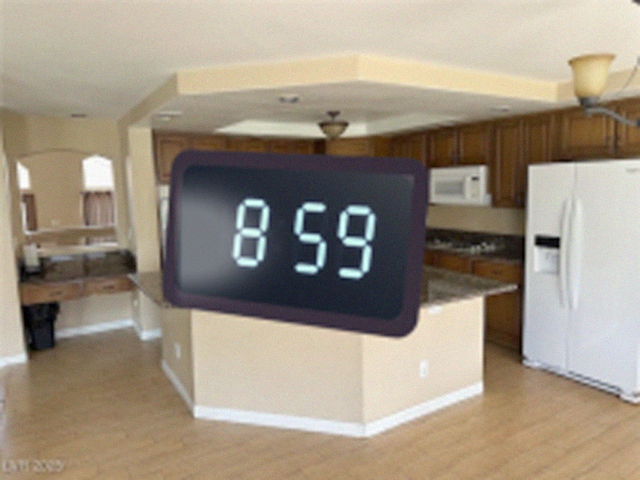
8:59
